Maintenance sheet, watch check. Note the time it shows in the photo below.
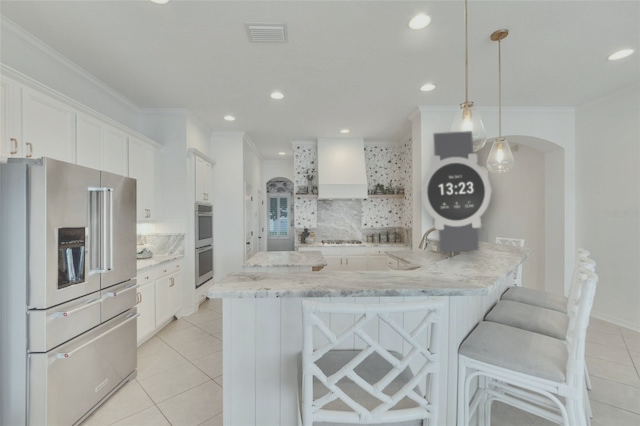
13:23
